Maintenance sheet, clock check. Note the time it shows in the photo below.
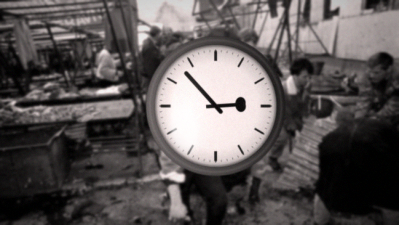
2:53
